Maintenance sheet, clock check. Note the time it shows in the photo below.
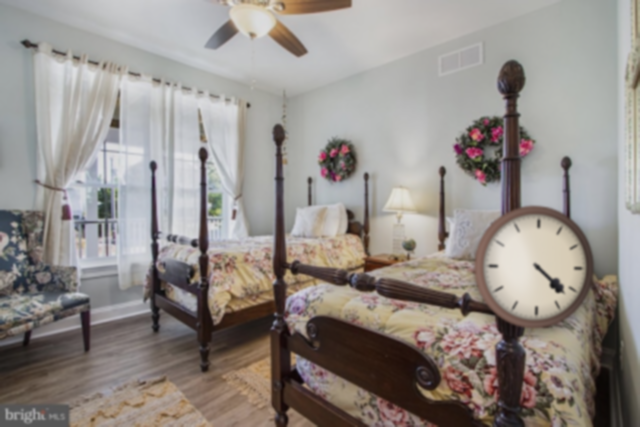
4:22
